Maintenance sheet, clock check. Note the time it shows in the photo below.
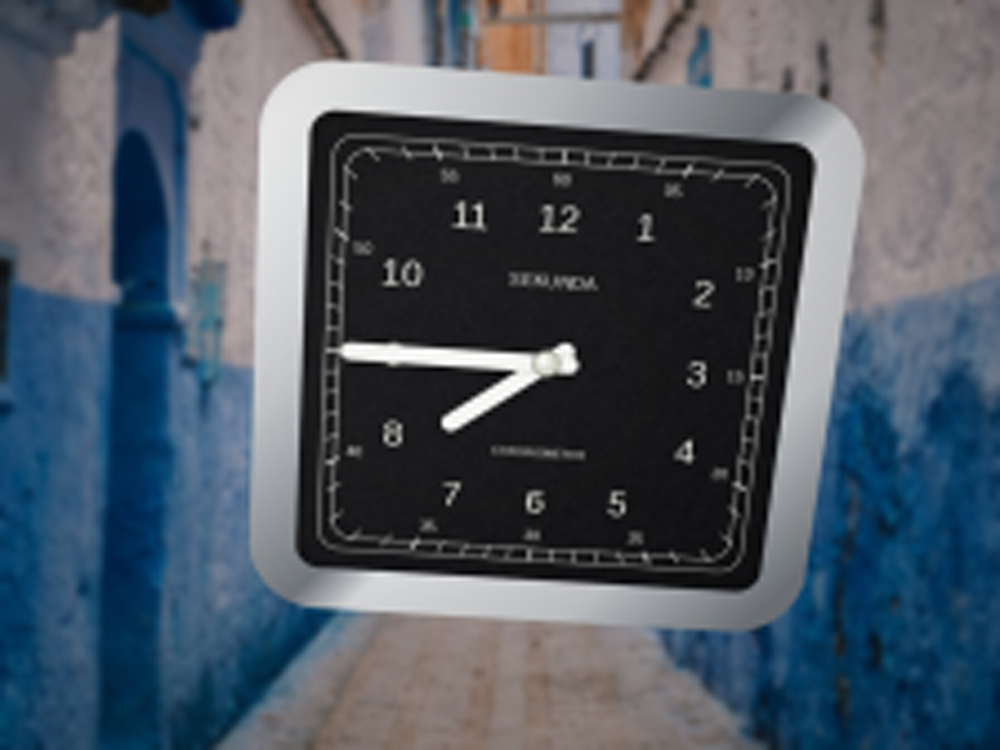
7:45
